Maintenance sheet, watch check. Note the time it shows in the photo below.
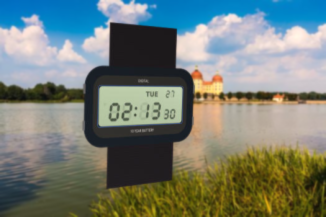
2:13:30
